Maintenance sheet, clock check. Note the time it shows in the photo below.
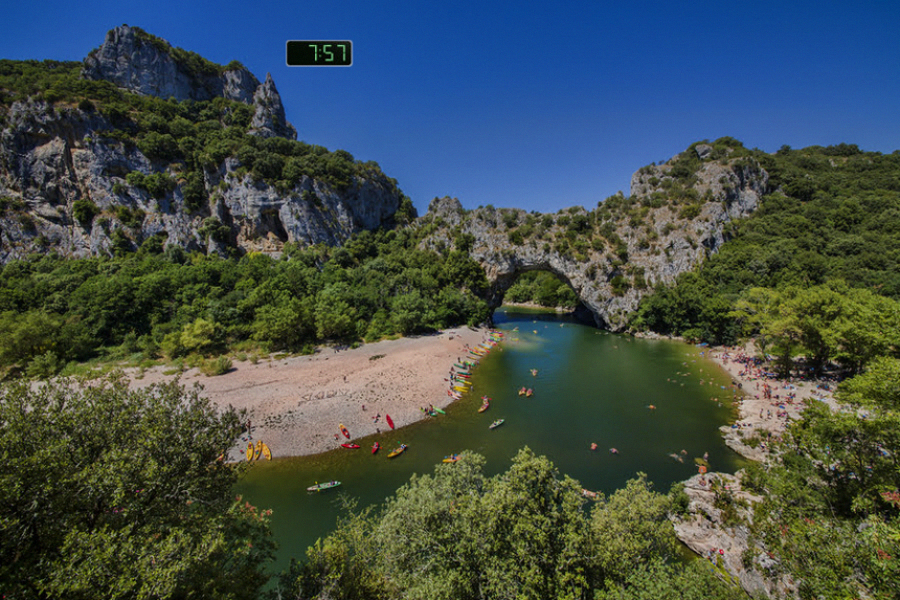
7:57
